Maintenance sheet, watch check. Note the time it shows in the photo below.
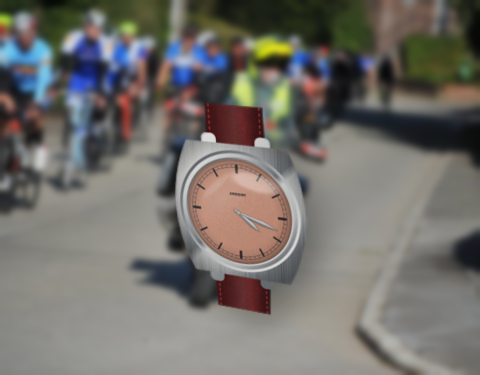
4:18
